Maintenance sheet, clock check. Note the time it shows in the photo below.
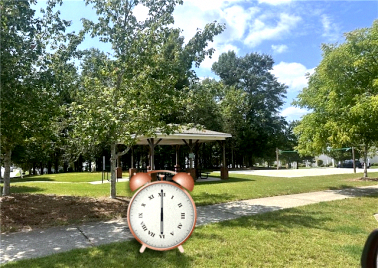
6:00
